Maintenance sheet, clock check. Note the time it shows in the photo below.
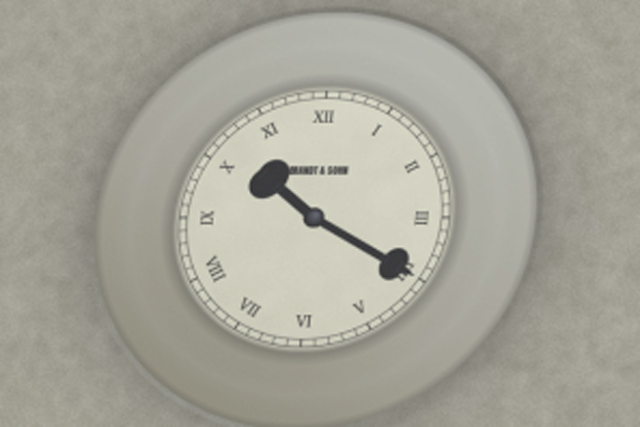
10:20
